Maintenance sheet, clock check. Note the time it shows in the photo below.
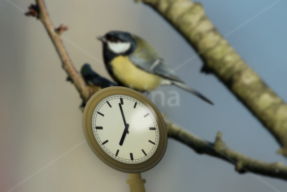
6:59
